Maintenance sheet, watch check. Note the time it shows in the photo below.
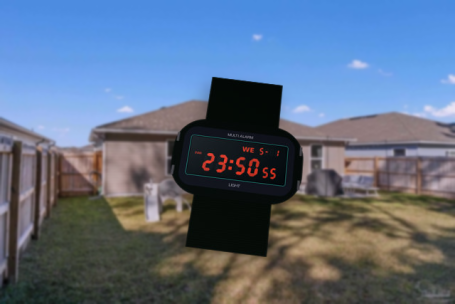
23:50:55
